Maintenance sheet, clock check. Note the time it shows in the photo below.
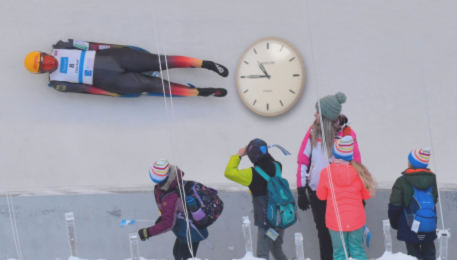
10:45
